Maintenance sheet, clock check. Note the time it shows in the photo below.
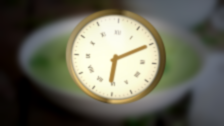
6:10
